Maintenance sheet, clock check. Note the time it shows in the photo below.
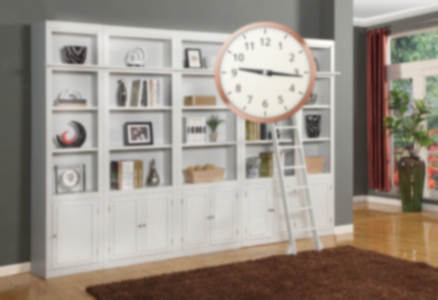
9:16
